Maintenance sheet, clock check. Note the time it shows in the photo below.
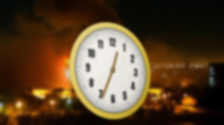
12:34
